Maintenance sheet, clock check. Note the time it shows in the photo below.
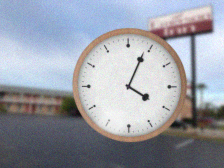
4:04
